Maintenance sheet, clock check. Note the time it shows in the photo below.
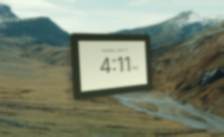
4:11
